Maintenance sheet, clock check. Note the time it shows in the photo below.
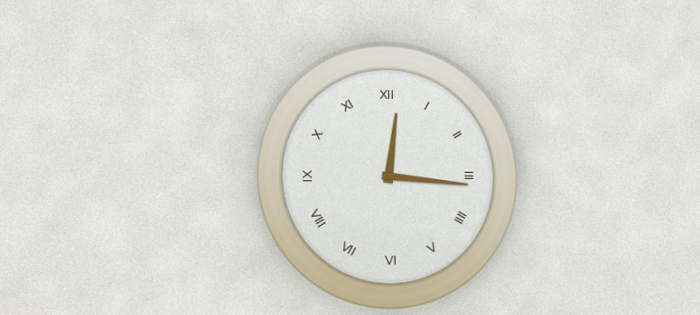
12:16
